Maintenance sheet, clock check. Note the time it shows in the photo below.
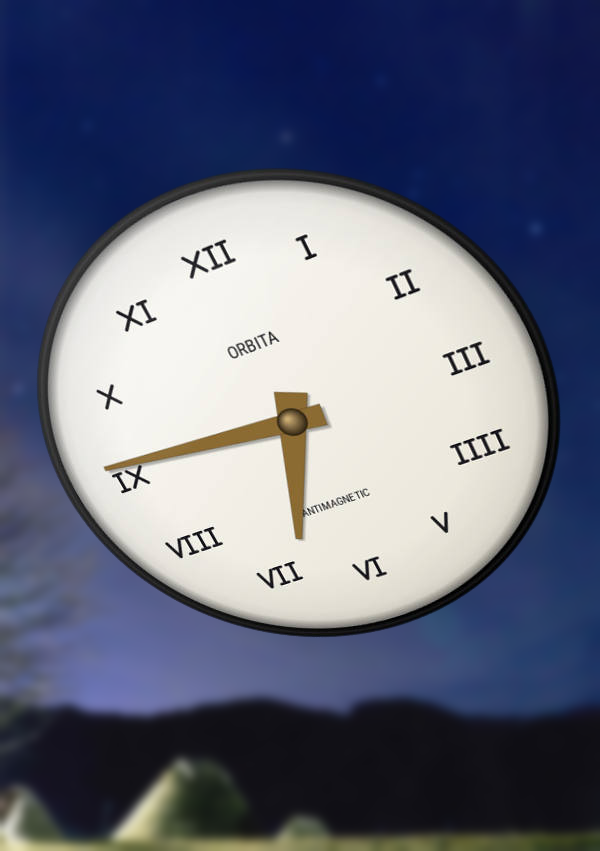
6:46
